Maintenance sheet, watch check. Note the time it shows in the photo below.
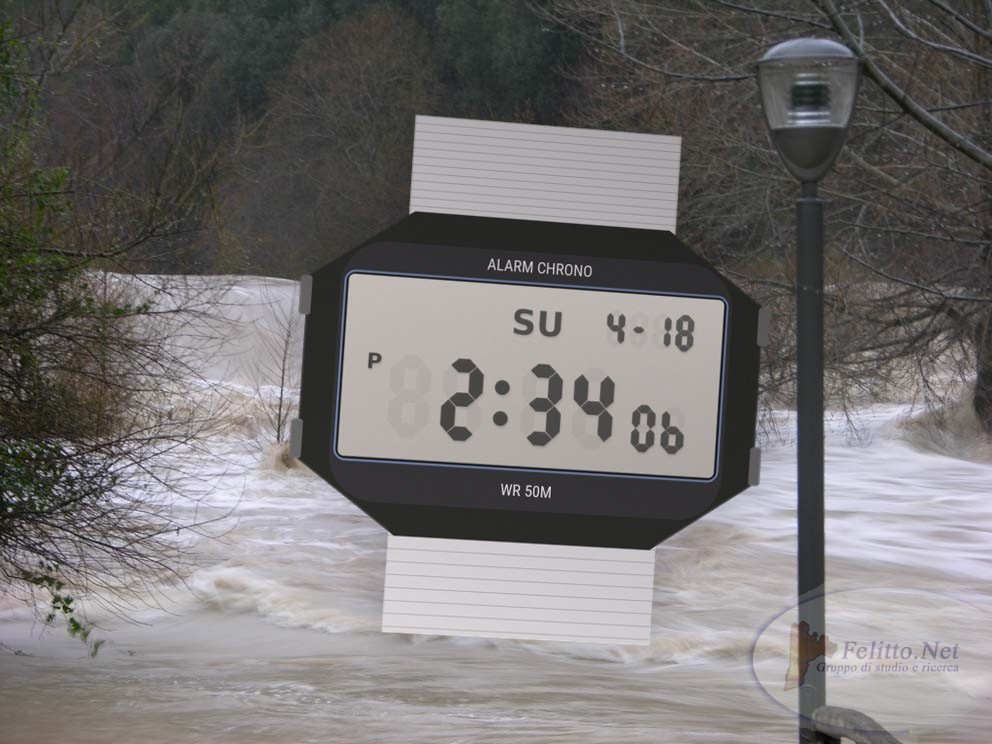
2:34:06
